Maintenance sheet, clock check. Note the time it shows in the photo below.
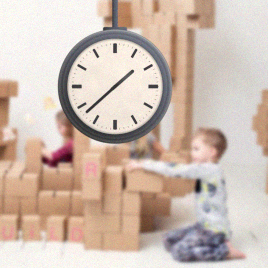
1:38
